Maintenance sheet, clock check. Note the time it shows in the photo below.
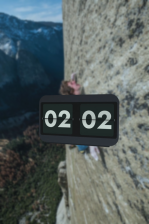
2:02
